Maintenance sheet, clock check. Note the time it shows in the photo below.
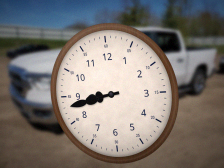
8:43
